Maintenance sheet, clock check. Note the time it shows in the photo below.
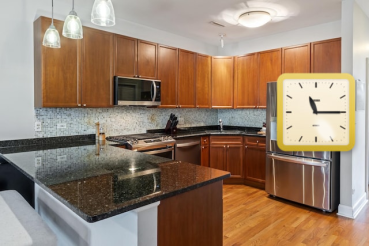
11:15
